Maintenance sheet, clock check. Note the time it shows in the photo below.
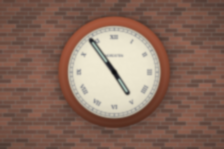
4:54
